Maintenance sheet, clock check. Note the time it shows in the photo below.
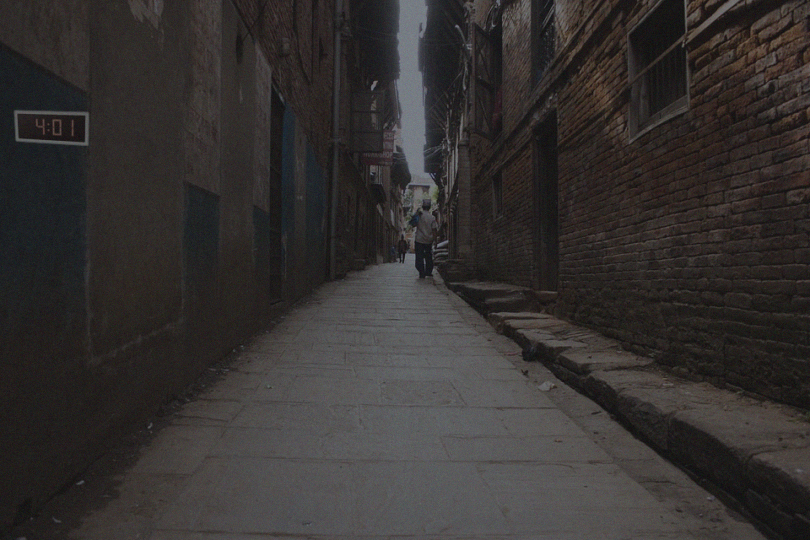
4:01
